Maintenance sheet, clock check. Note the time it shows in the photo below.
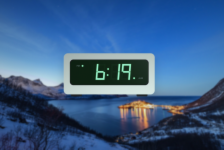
6:19
